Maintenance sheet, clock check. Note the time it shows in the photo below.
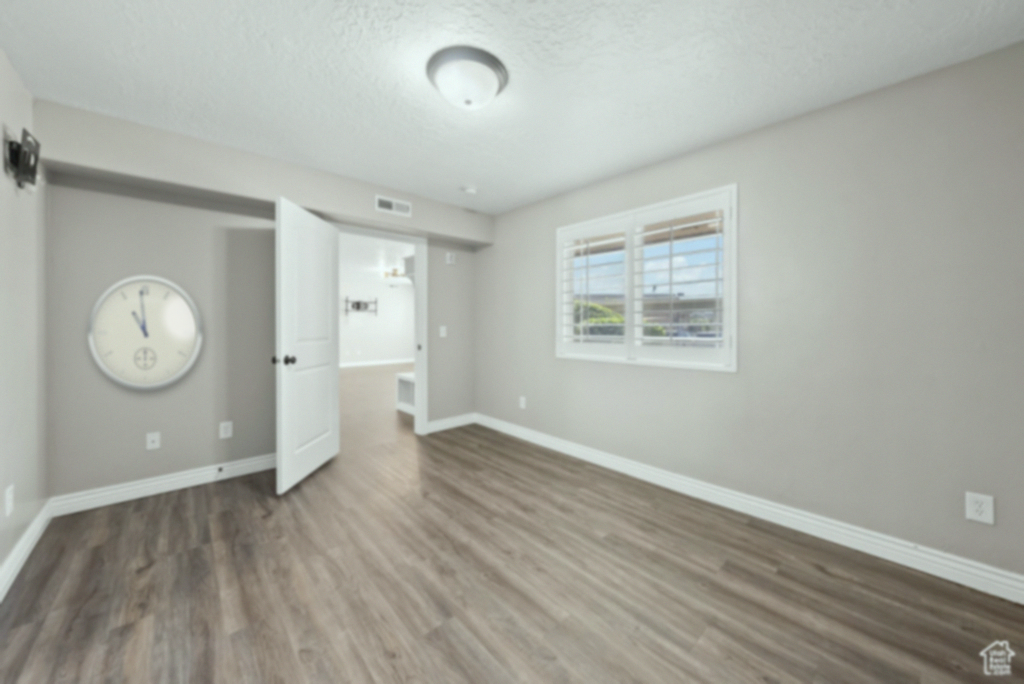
10:59
